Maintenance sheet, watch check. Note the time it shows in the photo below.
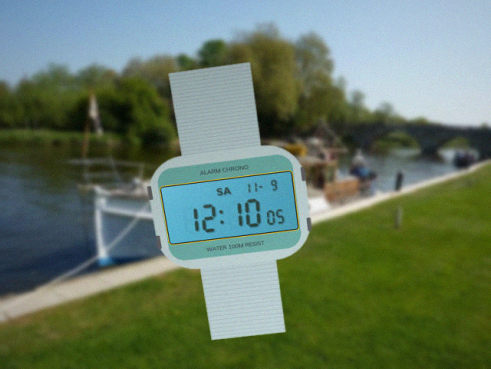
12:10:05
